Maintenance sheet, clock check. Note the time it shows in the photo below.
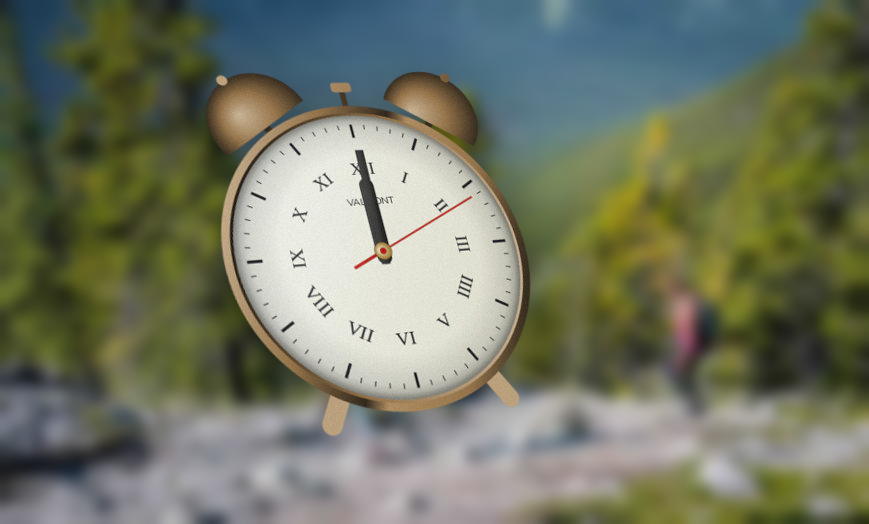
12:00:11
